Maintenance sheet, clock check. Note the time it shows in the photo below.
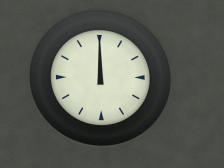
12:00
